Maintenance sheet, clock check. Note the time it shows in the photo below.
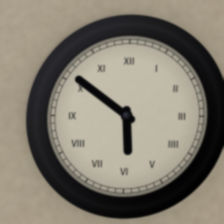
5:51
